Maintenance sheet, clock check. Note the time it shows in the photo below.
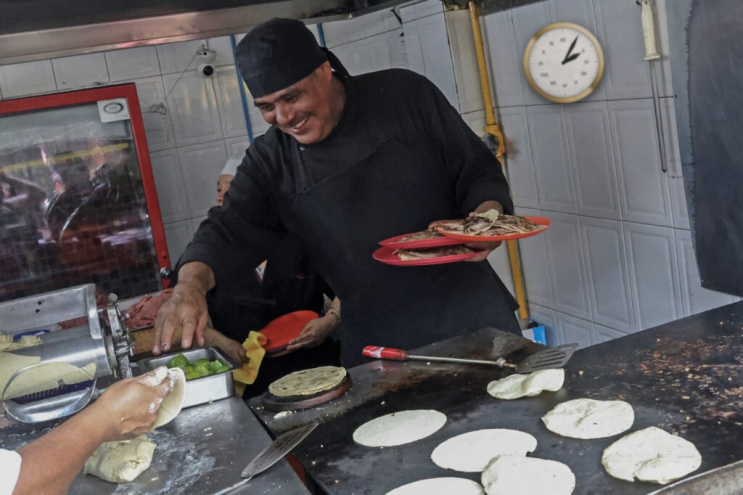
2:05
